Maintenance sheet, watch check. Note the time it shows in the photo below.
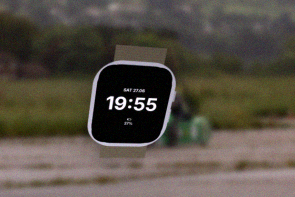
19:55
